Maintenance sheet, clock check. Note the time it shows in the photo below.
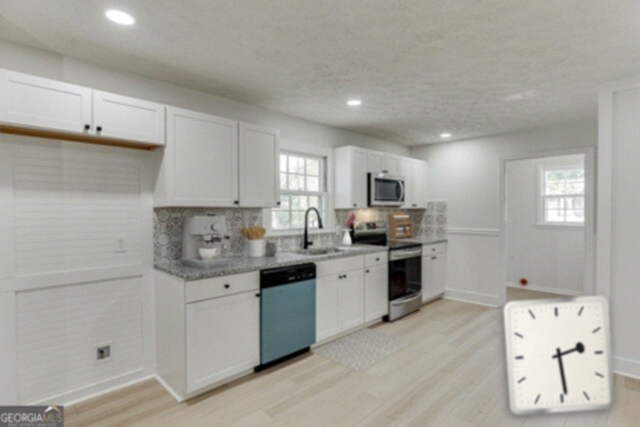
2:29
